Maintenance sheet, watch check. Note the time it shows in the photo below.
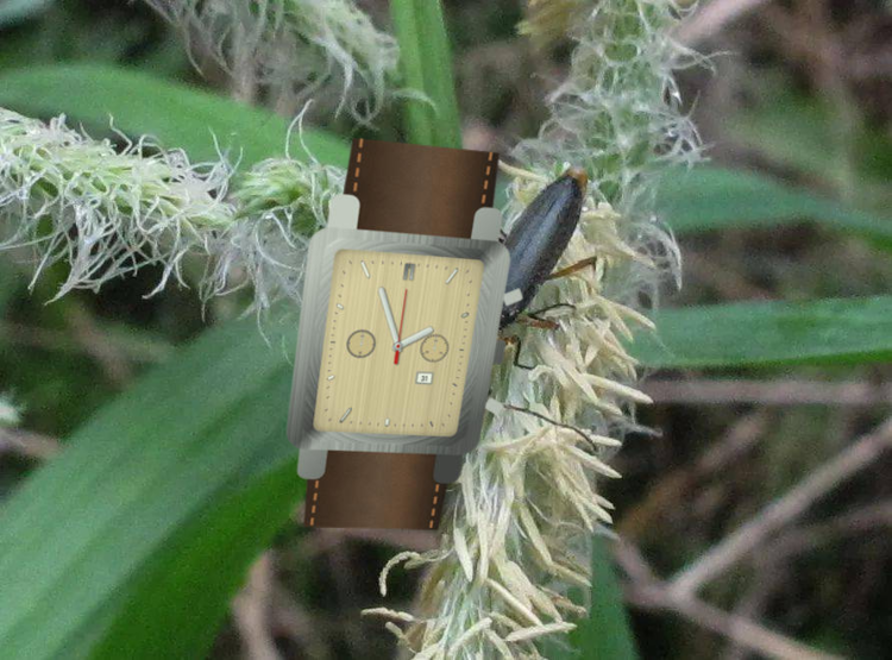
1:56
